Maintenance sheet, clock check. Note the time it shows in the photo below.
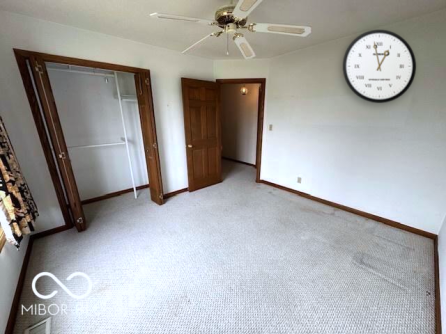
12:58
